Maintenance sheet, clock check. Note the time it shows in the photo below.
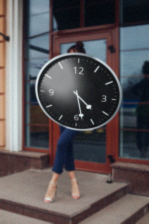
4:28
